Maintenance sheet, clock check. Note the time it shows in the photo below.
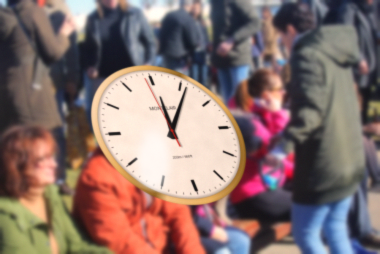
12:05:59
